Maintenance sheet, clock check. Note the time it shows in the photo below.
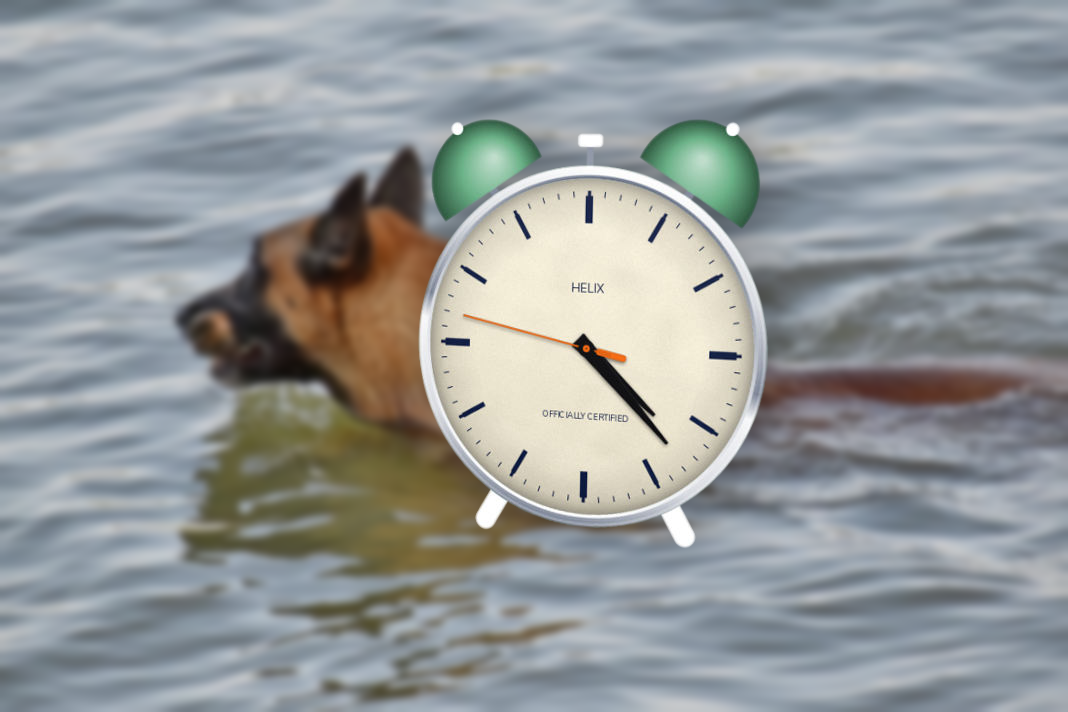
4:22:47
